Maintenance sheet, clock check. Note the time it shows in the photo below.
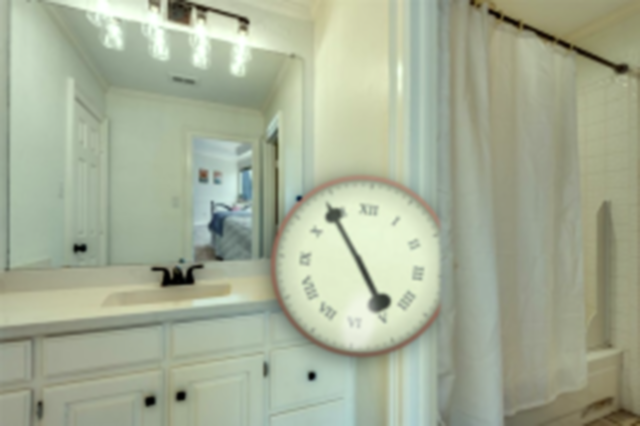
4:54
